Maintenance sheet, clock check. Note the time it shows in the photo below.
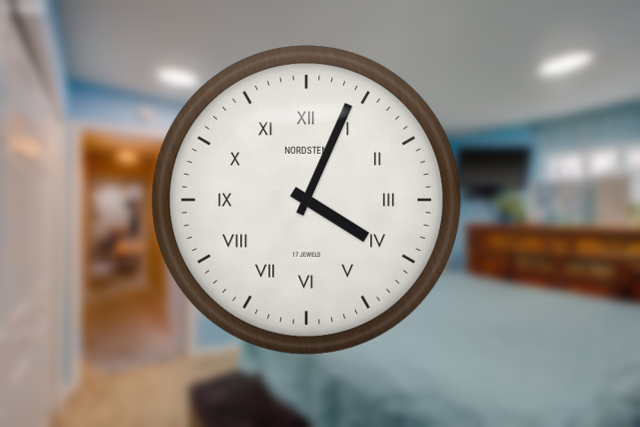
4:04
